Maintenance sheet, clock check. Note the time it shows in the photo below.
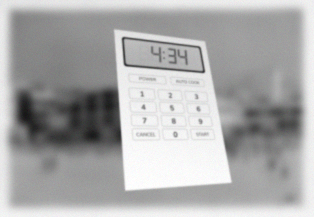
4:34
